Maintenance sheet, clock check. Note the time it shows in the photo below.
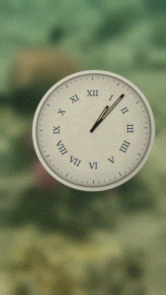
1:07
